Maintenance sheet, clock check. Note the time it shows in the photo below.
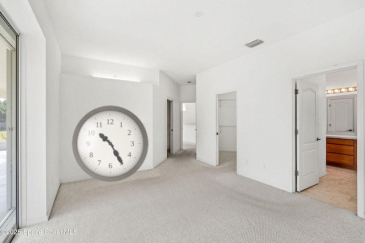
10:25
